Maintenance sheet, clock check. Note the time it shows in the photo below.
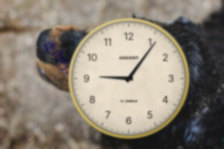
9:06
